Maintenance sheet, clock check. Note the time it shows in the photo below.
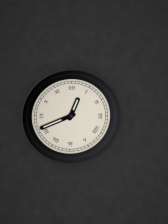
12:41
